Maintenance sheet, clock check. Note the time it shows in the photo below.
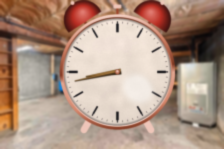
8:43
